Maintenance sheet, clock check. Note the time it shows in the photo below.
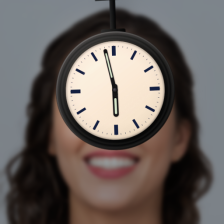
5:58
